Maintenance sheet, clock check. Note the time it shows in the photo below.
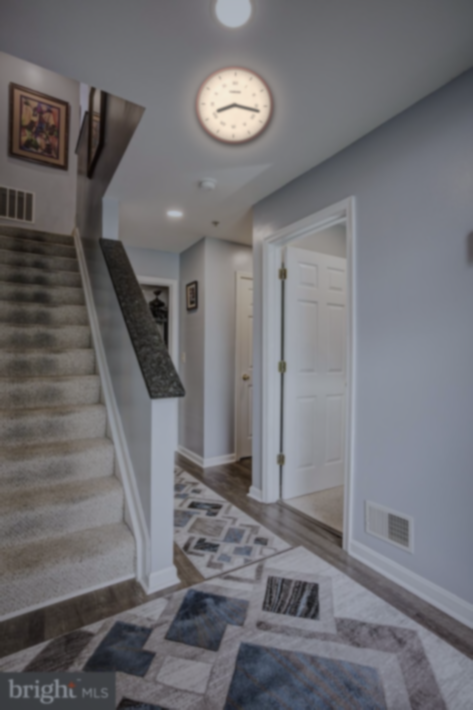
8:17
